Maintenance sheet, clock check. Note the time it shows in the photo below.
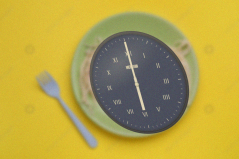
6:00
